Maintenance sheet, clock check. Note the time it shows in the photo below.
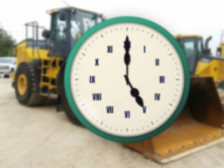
5:00
